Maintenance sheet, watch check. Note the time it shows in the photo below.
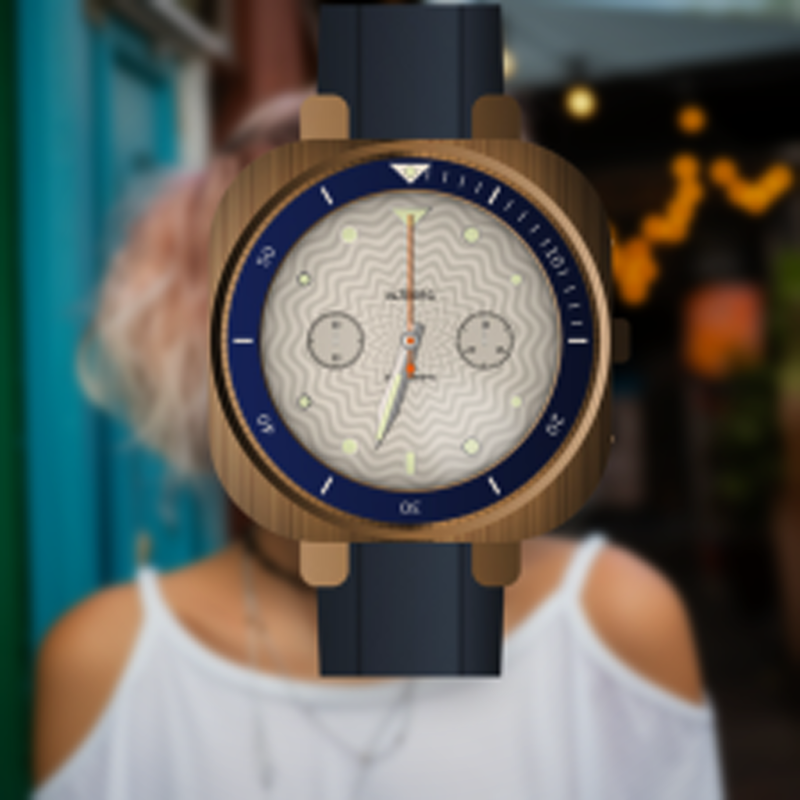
6:33
